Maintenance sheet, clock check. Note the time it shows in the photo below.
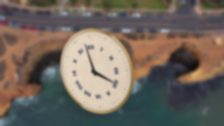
3:58
